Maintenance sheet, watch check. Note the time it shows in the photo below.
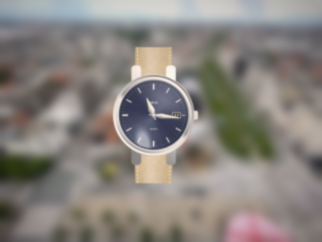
11:16
